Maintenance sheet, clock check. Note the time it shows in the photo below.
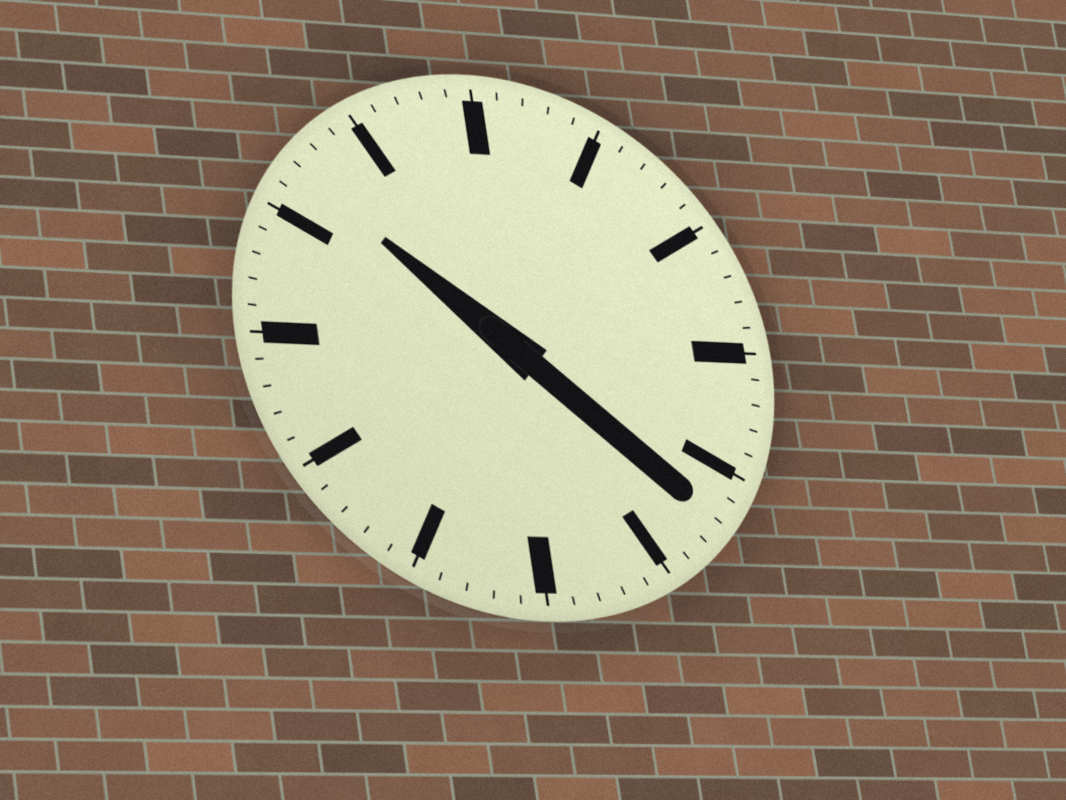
10:22
